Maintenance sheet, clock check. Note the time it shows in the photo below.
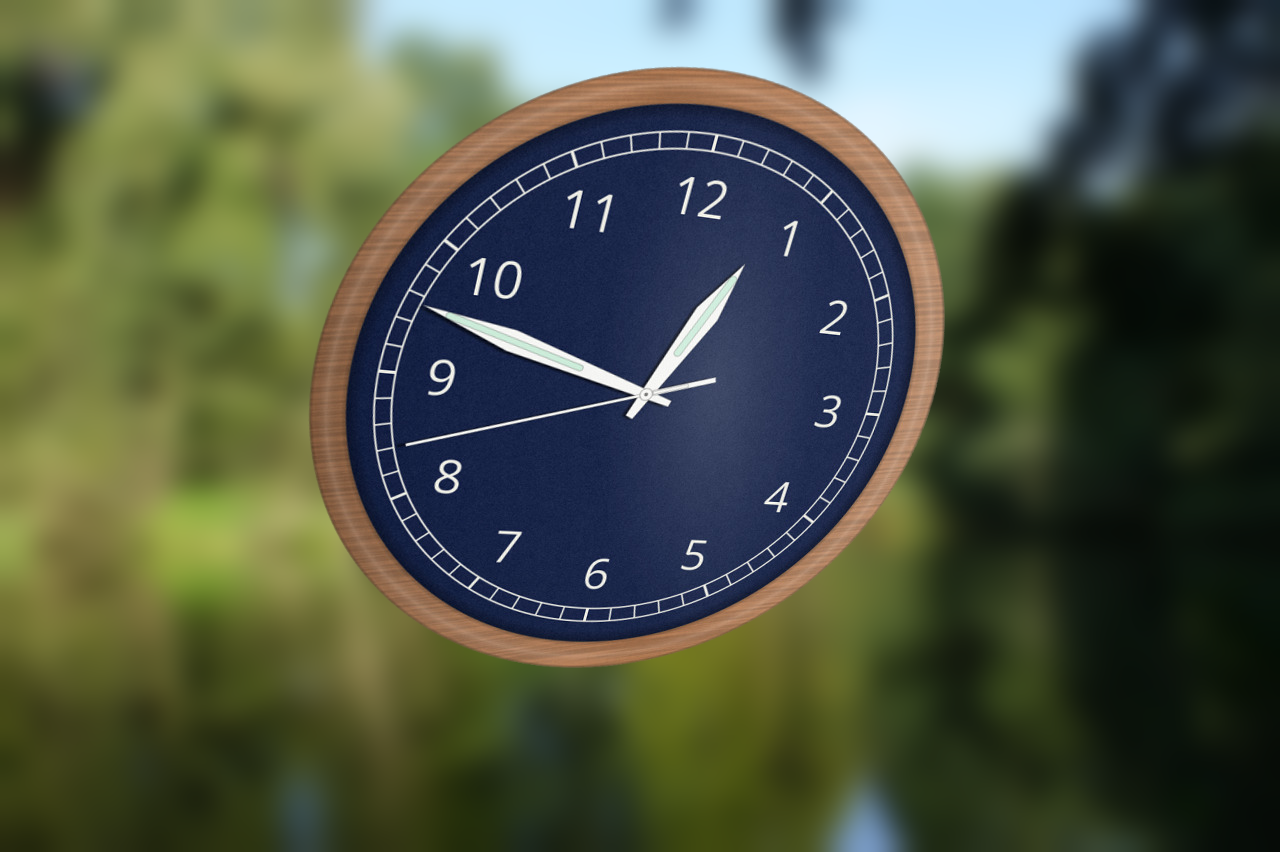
12:47:42
